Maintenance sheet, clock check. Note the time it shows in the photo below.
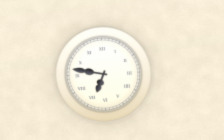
6:47
